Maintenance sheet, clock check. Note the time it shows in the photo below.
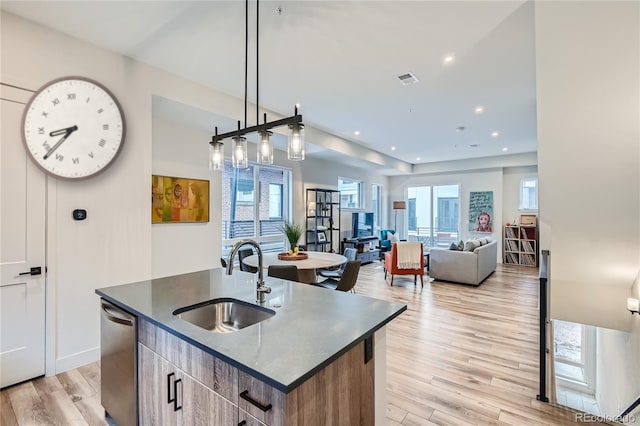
8:38
